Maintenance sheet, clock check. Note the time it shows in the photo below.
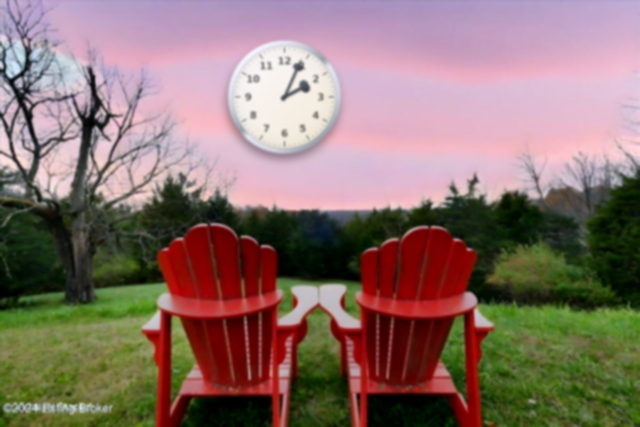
2:04
